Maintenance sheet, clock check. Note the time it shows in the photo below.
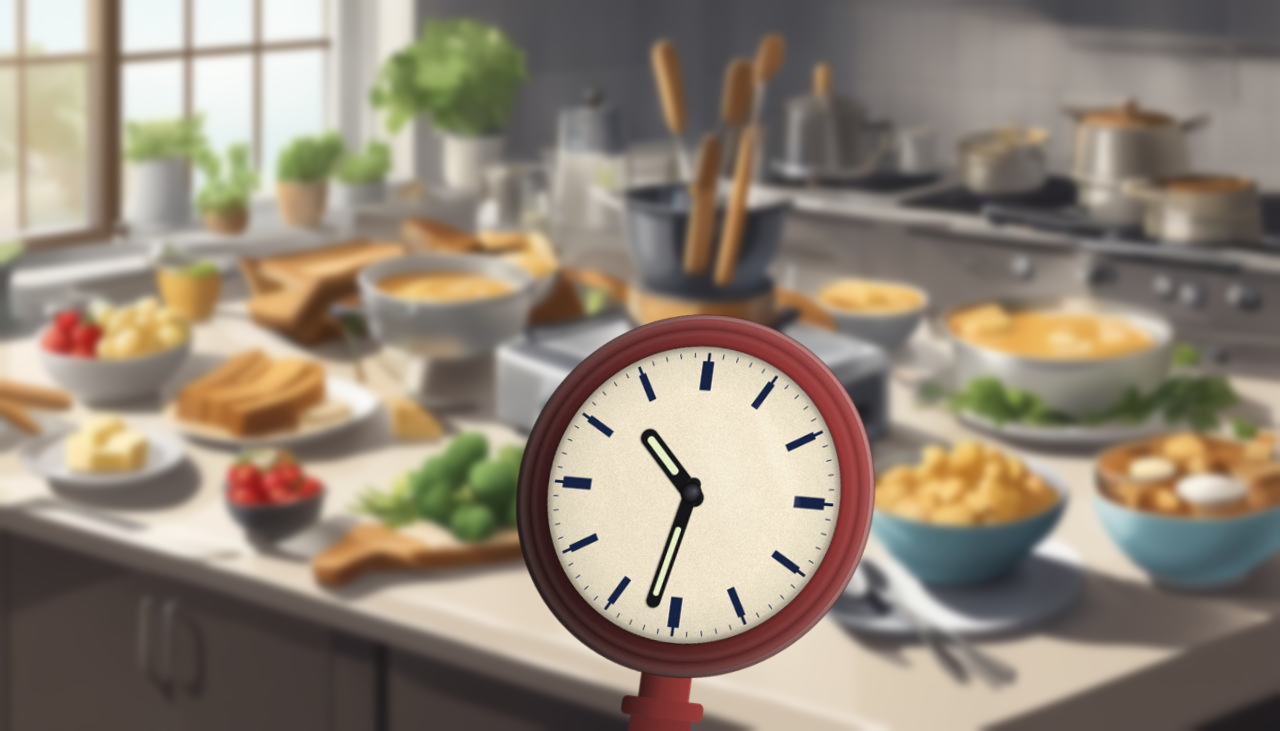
10:32
